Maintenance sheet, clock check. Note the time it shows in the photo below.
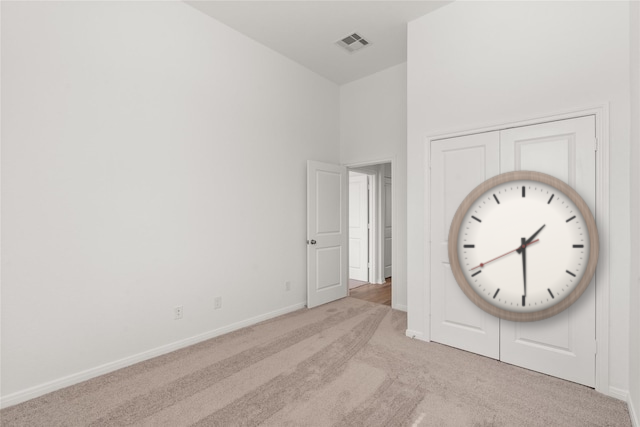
1:29:41
